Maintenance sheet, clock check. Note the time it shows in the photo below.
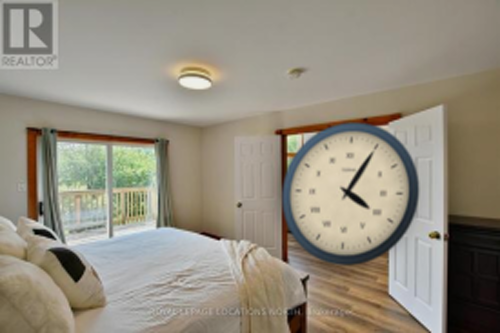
4:05
